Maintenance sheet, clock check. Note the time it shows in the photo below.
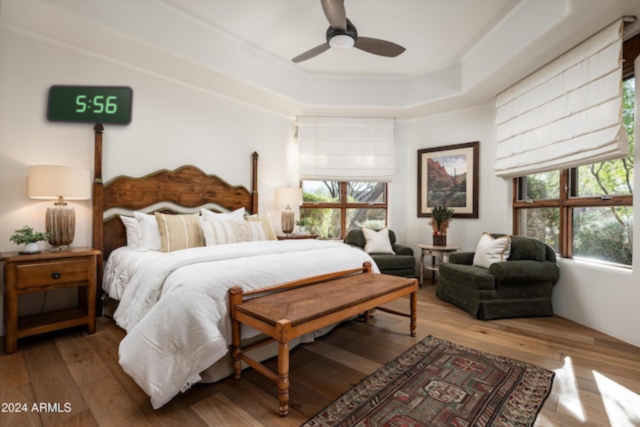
5:56
